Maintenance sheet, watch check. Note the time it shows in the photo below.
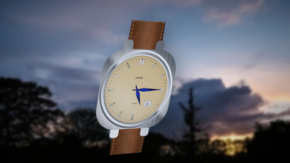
5:15
